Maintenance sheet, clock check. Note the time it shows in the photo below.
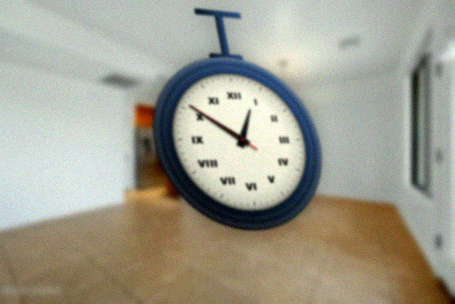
12:50:51
